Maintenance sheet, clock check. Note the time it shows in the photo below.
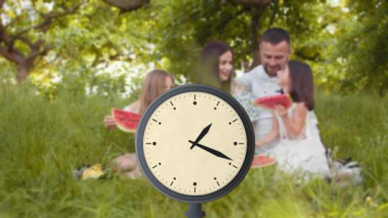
1:19
